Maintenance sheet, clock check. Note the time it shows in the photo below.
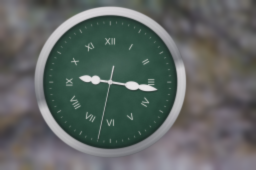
9:16:32
